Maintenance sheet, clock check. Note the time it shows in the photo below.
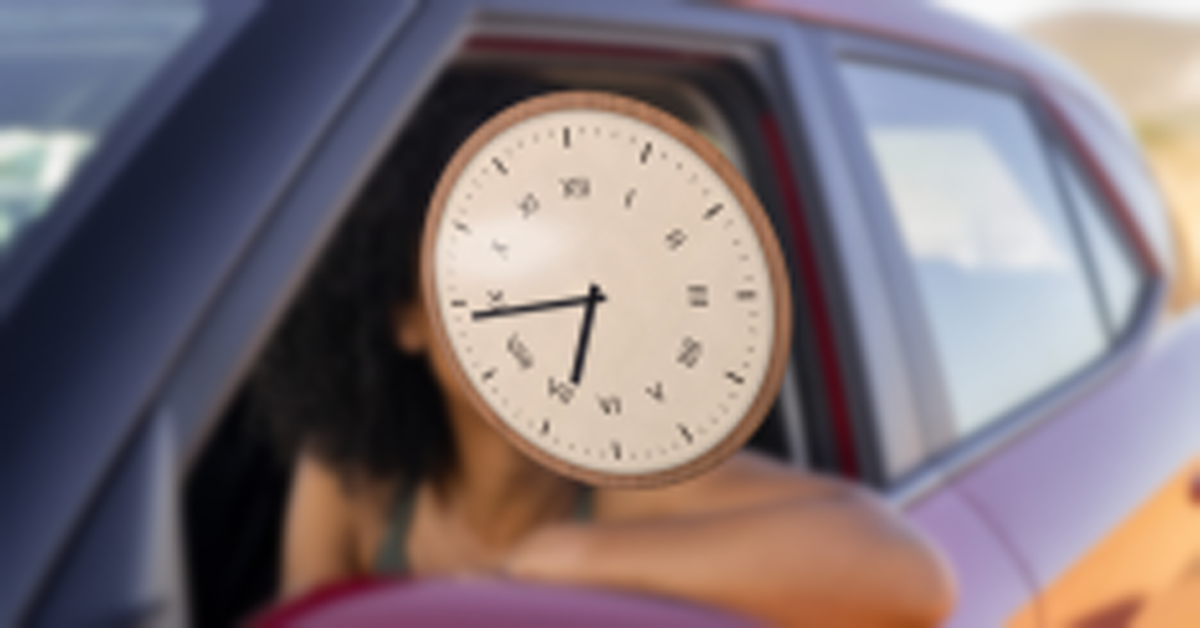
6:44
